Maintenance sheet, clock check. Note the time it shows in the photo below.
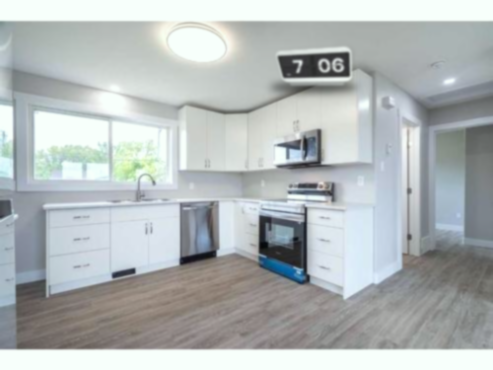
7:06
